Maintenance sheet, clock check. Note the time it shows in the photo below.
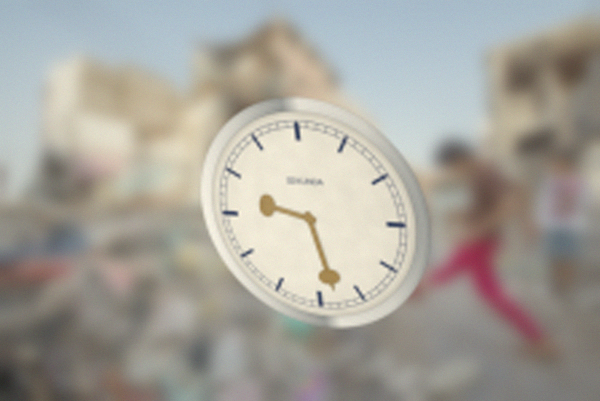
9:28
